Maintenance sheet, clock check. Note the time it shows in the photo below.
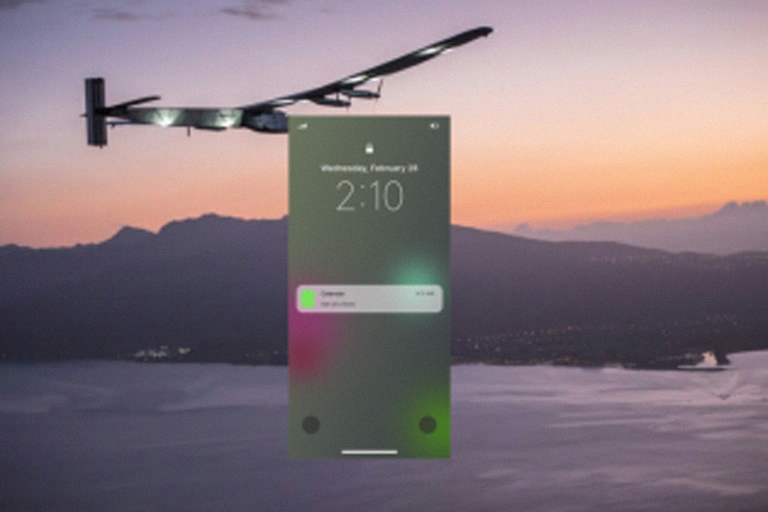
2:10
